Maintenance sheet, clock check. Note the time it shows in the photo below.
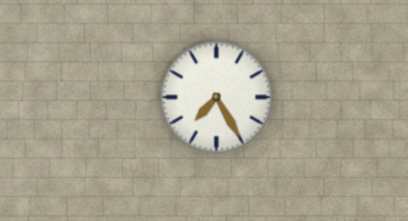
7:25
